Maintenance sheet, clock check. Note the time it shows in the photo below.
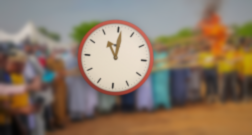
11:01
